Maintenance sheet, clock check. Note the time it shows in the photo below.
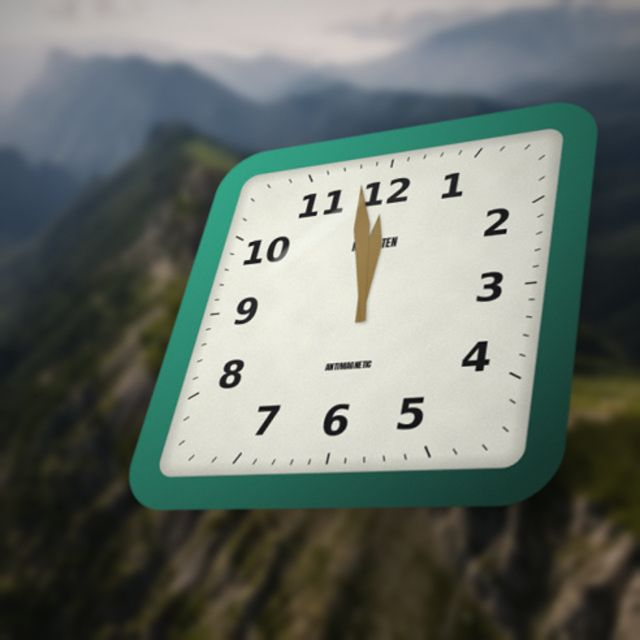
11:58
